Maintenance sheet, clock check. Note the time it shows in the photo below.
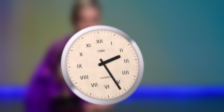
2:26
